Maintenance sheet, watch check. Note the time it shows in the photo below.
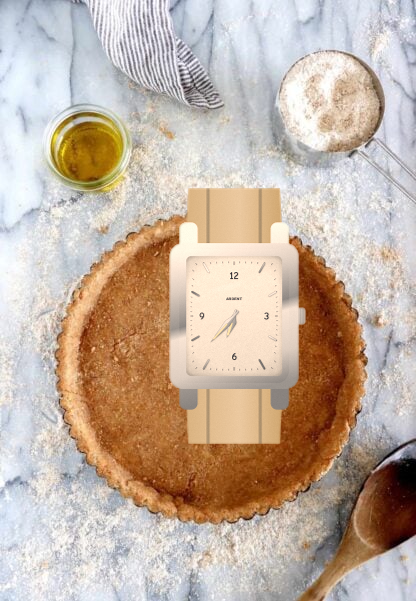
6:37
